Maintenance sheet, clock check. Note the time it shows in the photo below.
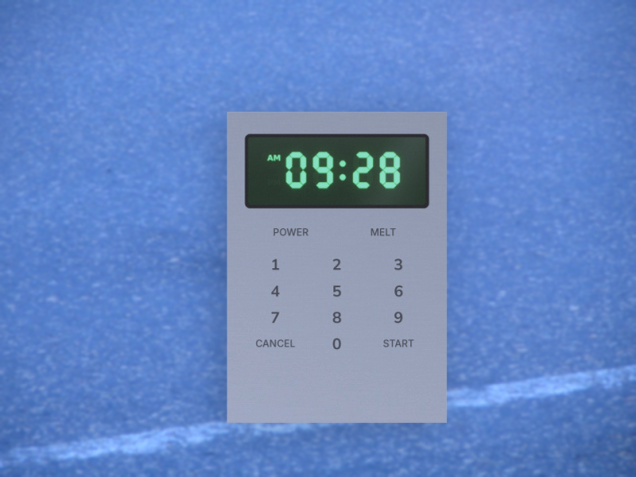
9:28
